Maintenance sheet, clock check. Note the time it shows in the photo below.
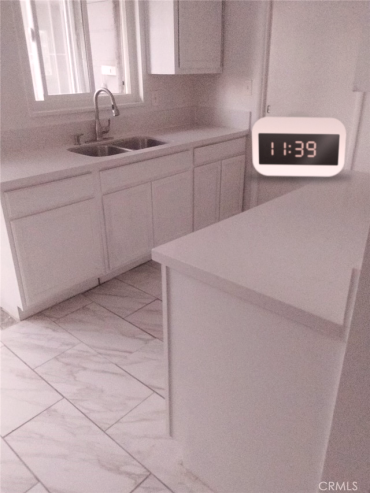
11:39
